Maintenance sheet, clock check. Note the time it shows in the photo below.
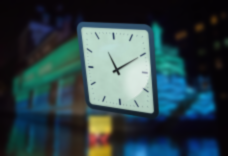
11:10
